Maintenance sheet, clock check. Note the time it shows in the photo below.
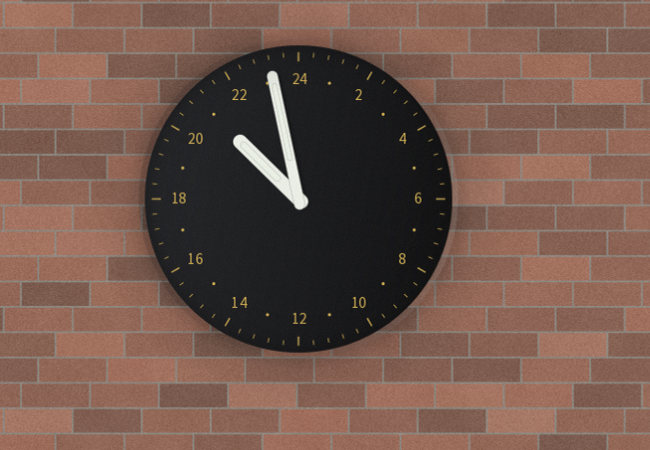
20:58
